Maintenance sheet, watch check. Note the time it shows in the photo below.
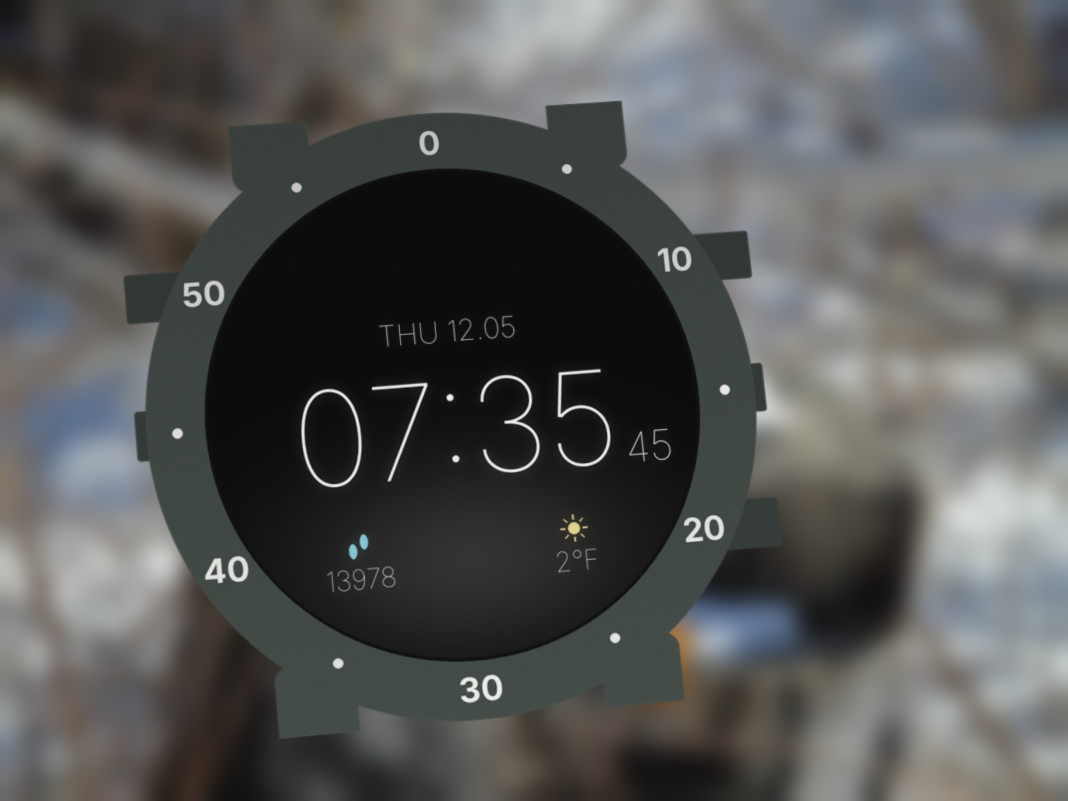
7:35:45
